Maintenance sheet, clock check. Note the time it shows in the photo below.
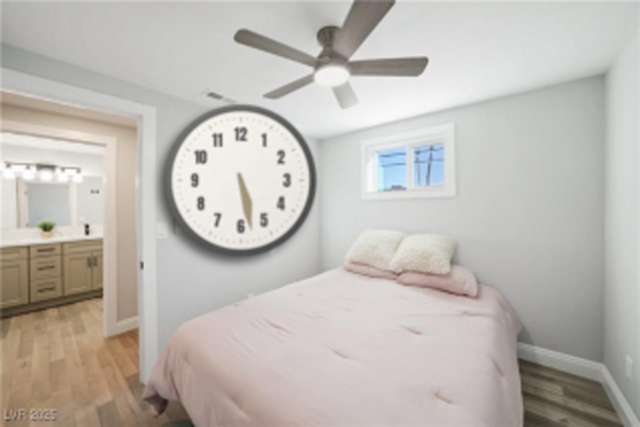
5:28
